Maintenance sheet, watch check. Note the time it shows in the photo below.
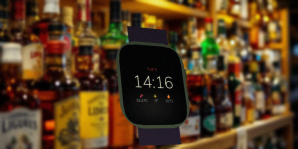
14:16
